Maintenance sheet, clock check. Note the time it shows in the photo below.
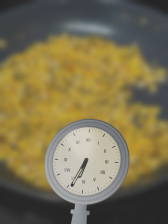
6:34
